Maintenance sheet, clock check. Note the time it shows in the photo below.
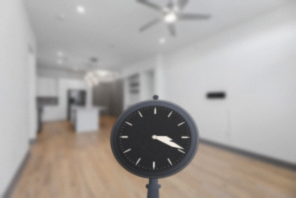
3:19
